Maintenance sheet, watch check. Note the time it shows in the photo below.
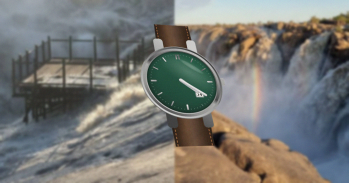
4:21
